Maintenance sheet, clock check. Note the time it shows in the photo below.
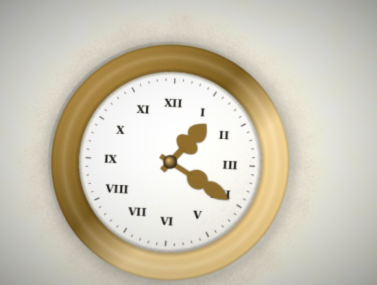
1:20
